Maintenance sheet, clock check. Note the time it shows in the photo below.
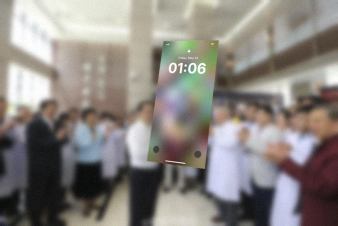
1:06
